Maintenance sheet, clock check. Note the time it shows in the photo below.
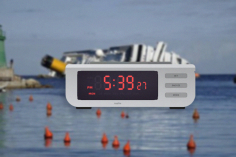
5:39:27
